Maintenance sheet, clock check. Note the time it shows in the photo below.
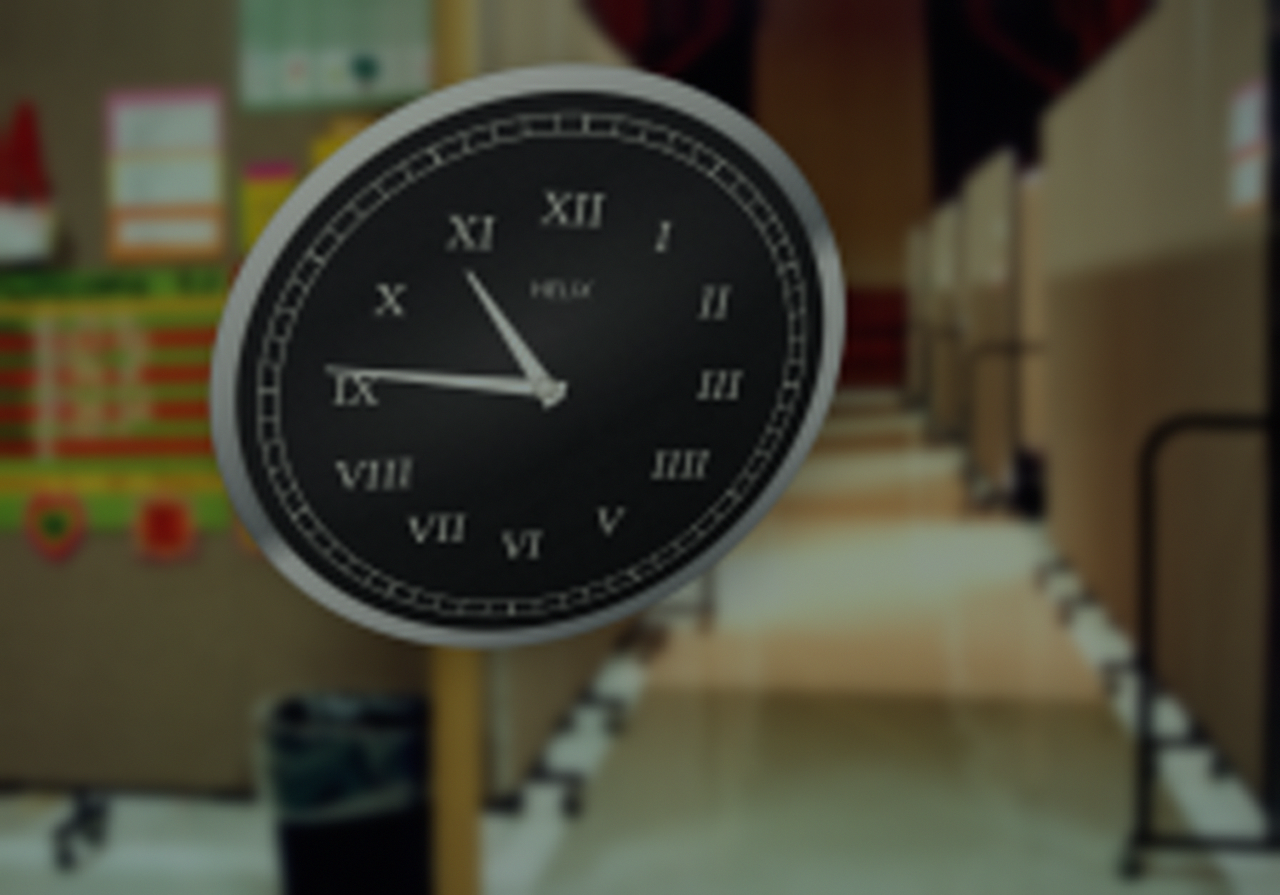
10:46
